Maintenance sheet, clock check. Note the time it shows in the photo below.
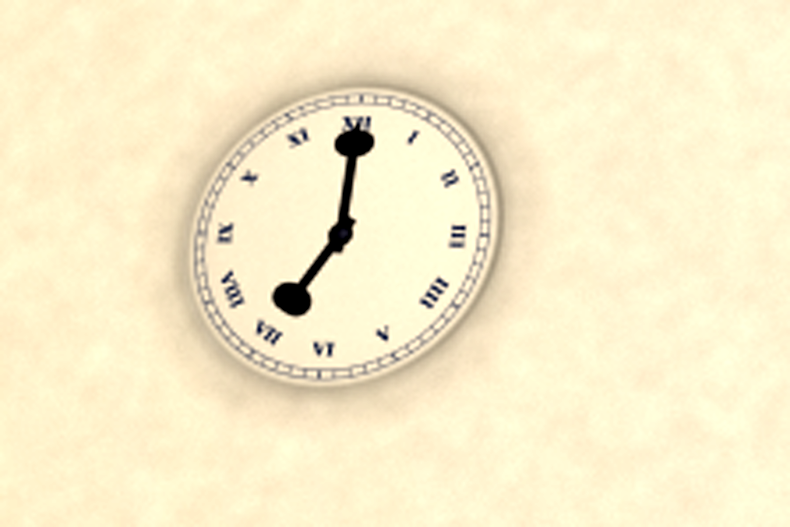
7:00
